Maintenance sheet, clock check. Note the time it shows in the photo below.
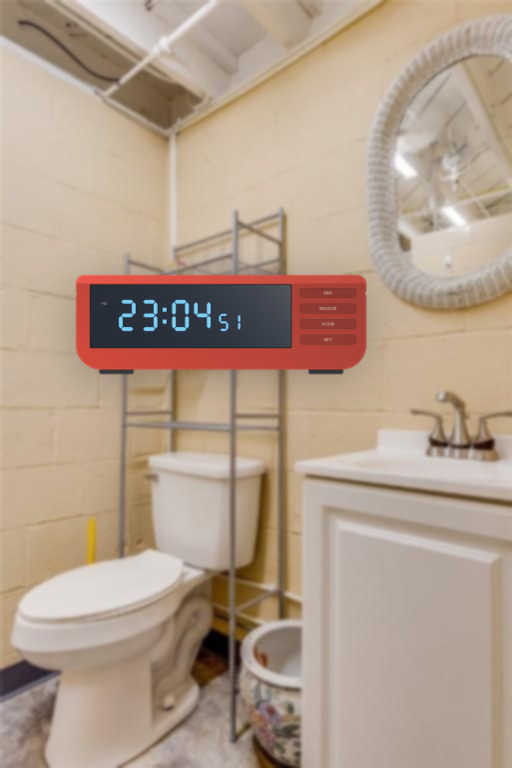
23:04:51
